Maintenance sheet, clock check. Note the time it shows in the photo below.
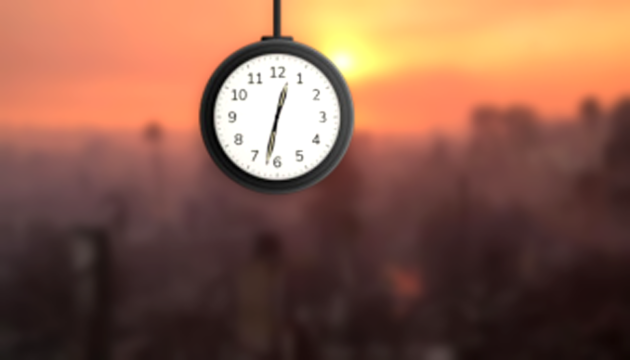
12:32
